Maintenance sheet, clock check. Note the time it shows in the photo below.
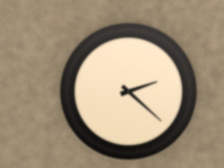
2:22
